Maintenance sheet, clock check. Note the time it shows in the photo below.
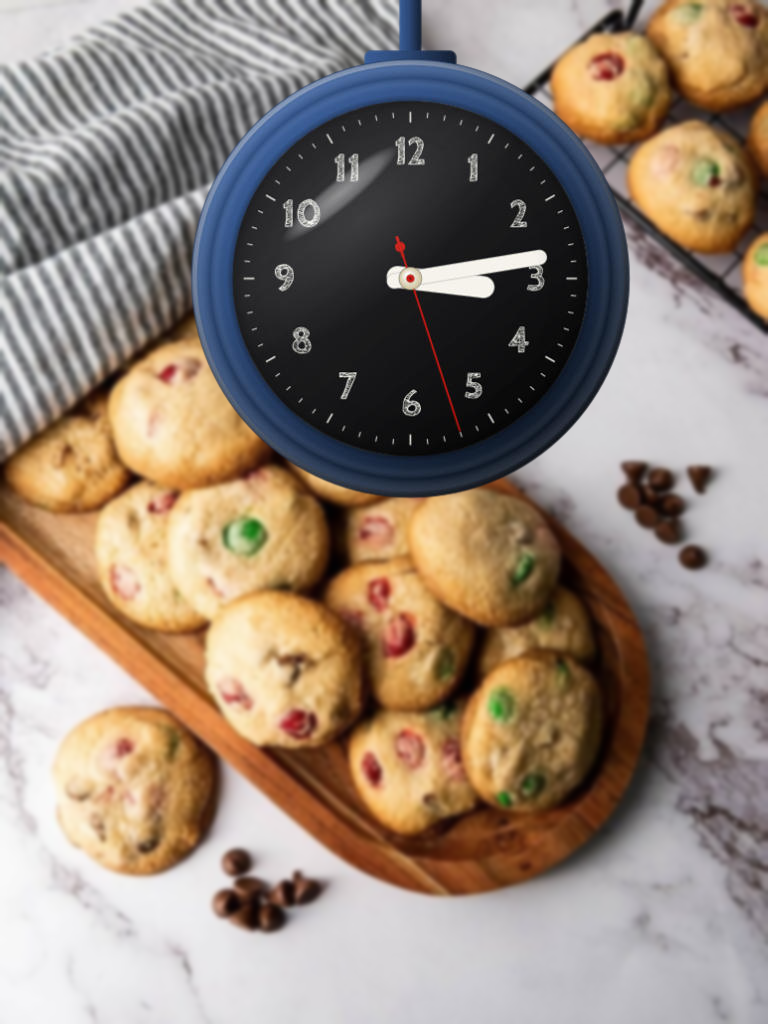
3:13:27
